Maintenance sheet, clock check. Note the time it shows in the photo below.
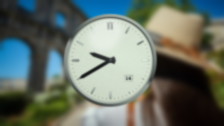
9:40
